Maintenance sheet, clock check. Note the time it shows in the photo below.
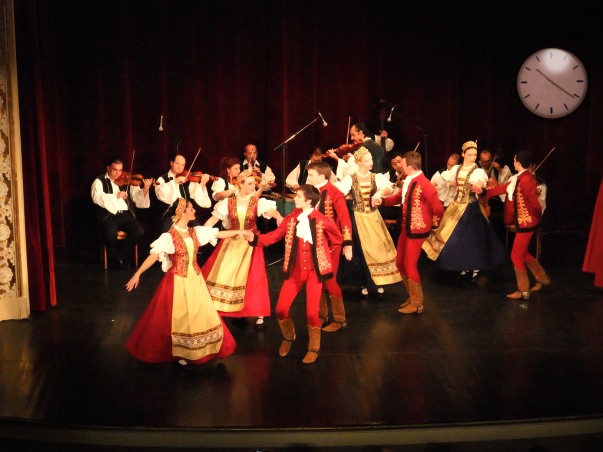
10:21
